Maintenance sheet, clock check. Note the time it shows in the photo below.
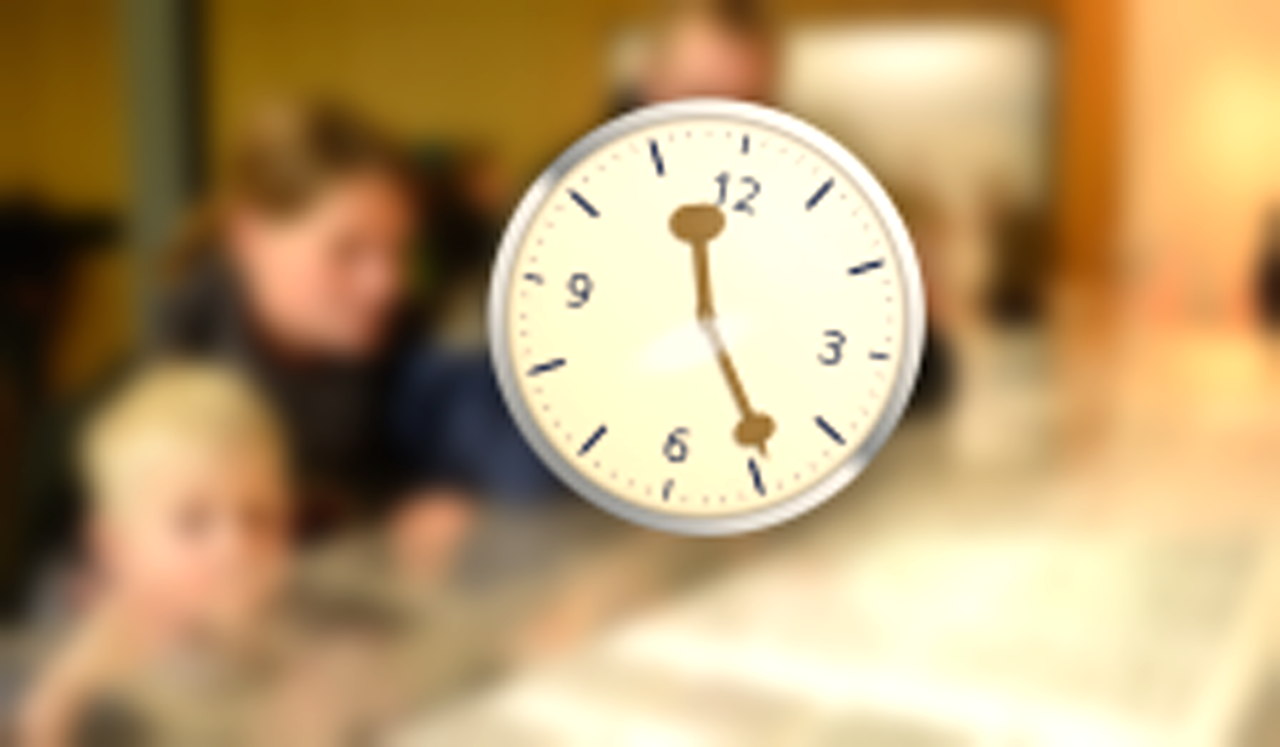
11:24
